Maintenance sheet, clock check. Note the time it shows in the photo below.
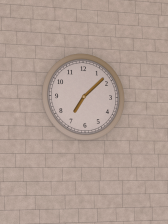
7:08
